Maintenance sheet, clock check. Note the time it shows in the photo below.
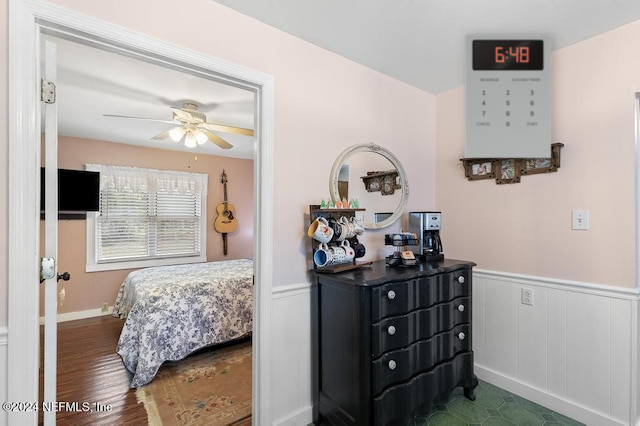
6:48
